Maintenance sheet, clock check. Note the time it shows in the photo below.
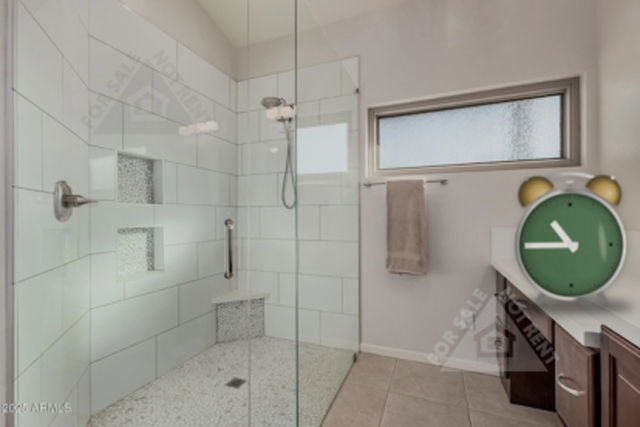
10:45
